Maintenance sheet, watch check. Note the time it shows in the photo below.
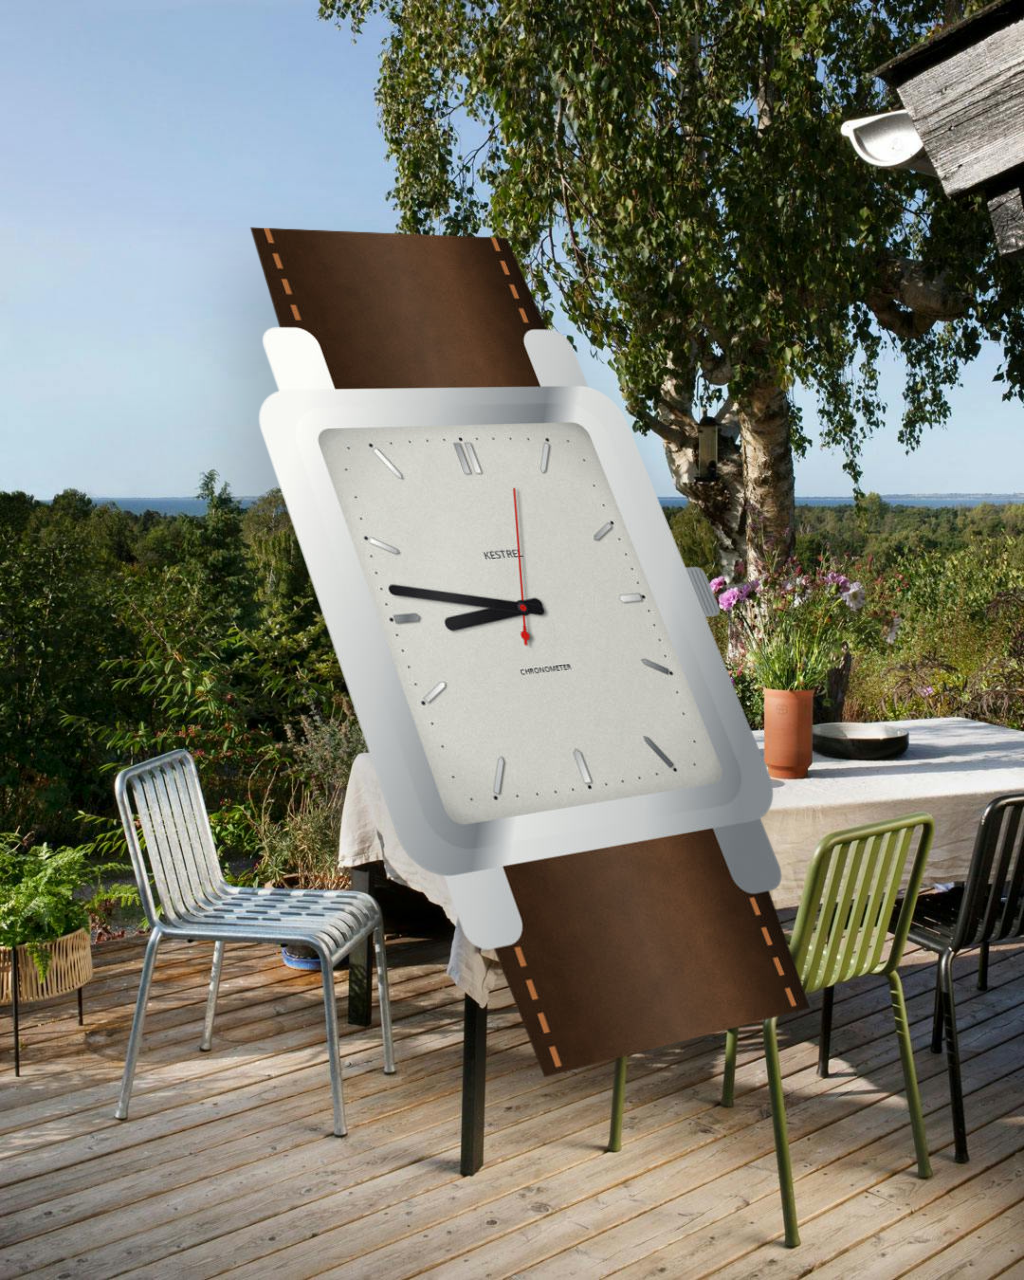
8:47:03
